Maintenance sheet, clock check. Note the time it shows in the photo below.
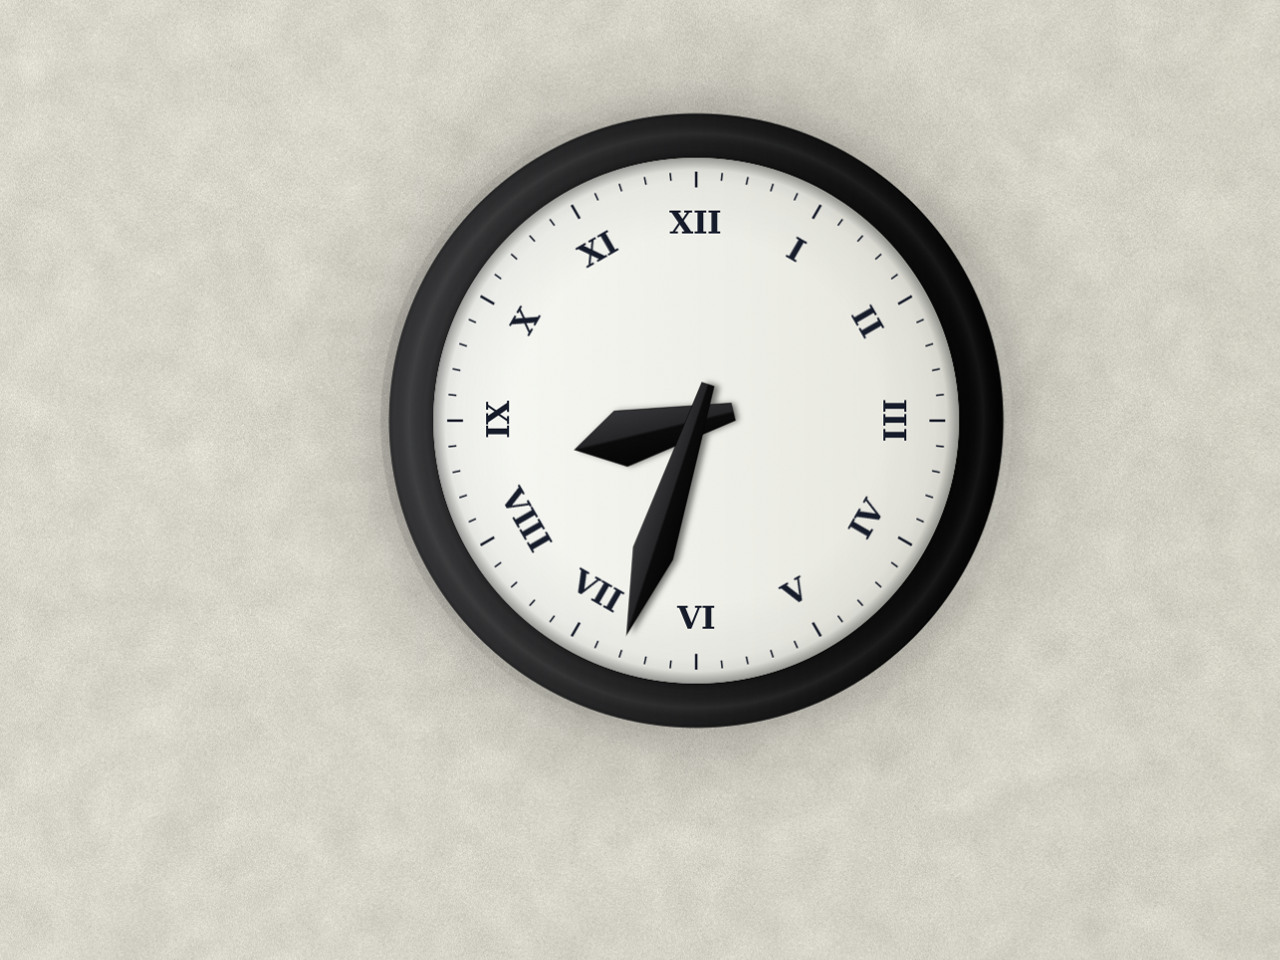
8:33
